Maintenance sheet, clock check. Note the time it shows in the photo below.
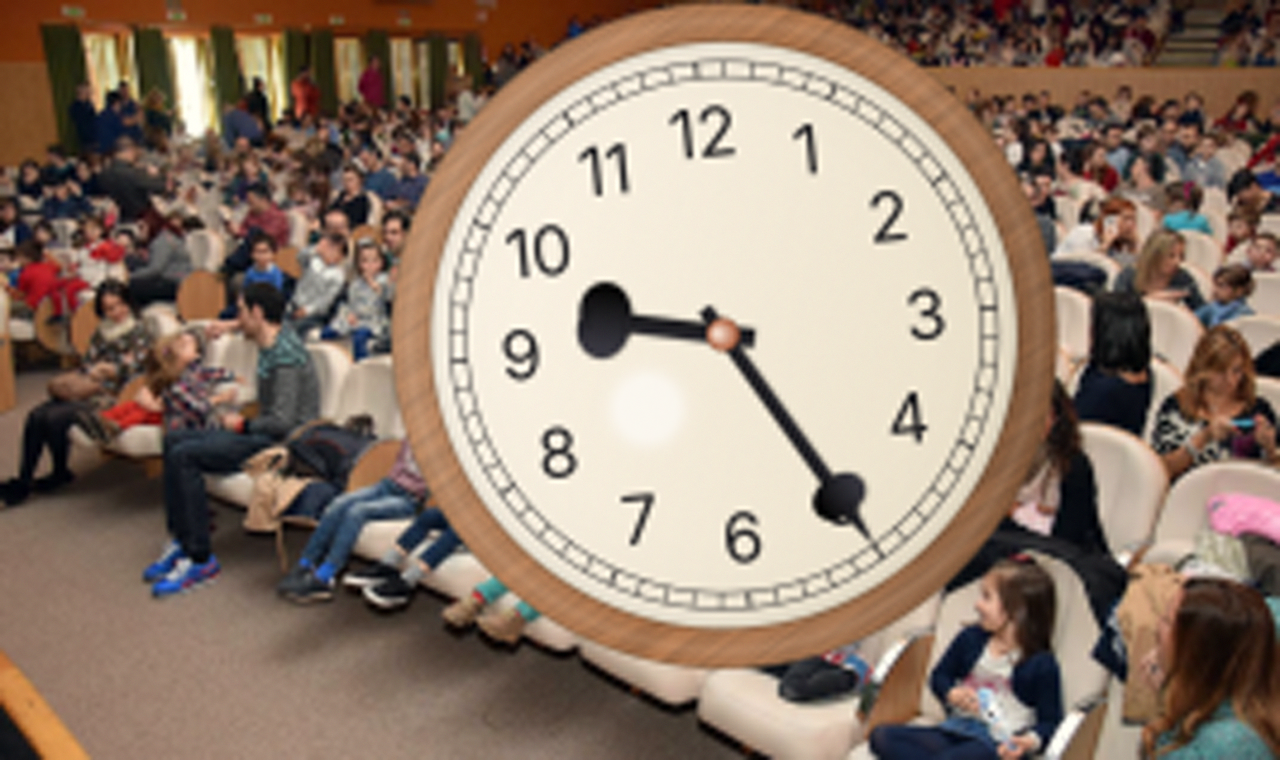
9:25
